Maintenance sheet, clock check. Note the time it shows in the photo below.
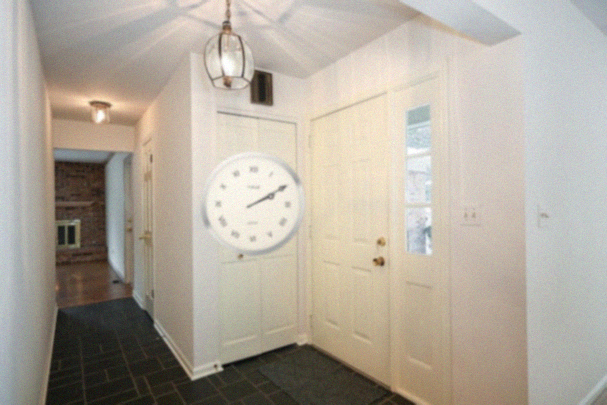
2:10
